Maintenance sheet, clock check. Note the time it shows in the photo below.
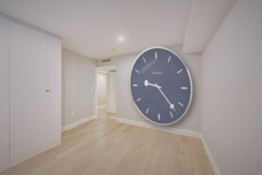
9:23
